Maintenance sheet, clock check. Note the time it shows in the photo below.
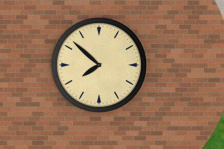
7:52
